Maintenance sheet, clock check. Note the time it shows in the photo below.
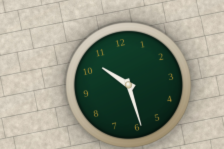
10:29
